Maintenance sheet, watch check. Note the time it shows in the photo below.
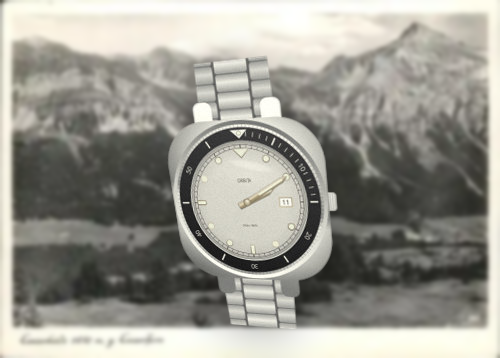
2:10
